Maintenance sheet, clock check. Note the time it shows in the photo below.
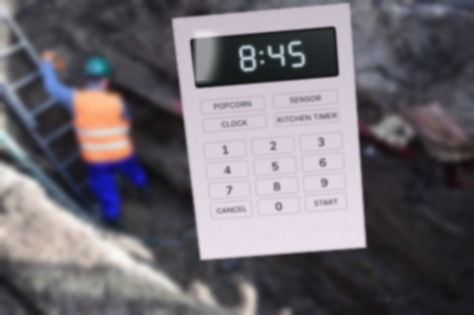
8:45
